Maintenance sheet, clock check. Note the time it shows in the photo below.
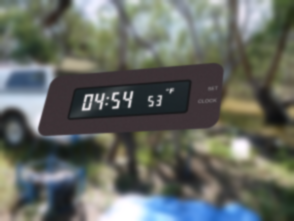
4:54
